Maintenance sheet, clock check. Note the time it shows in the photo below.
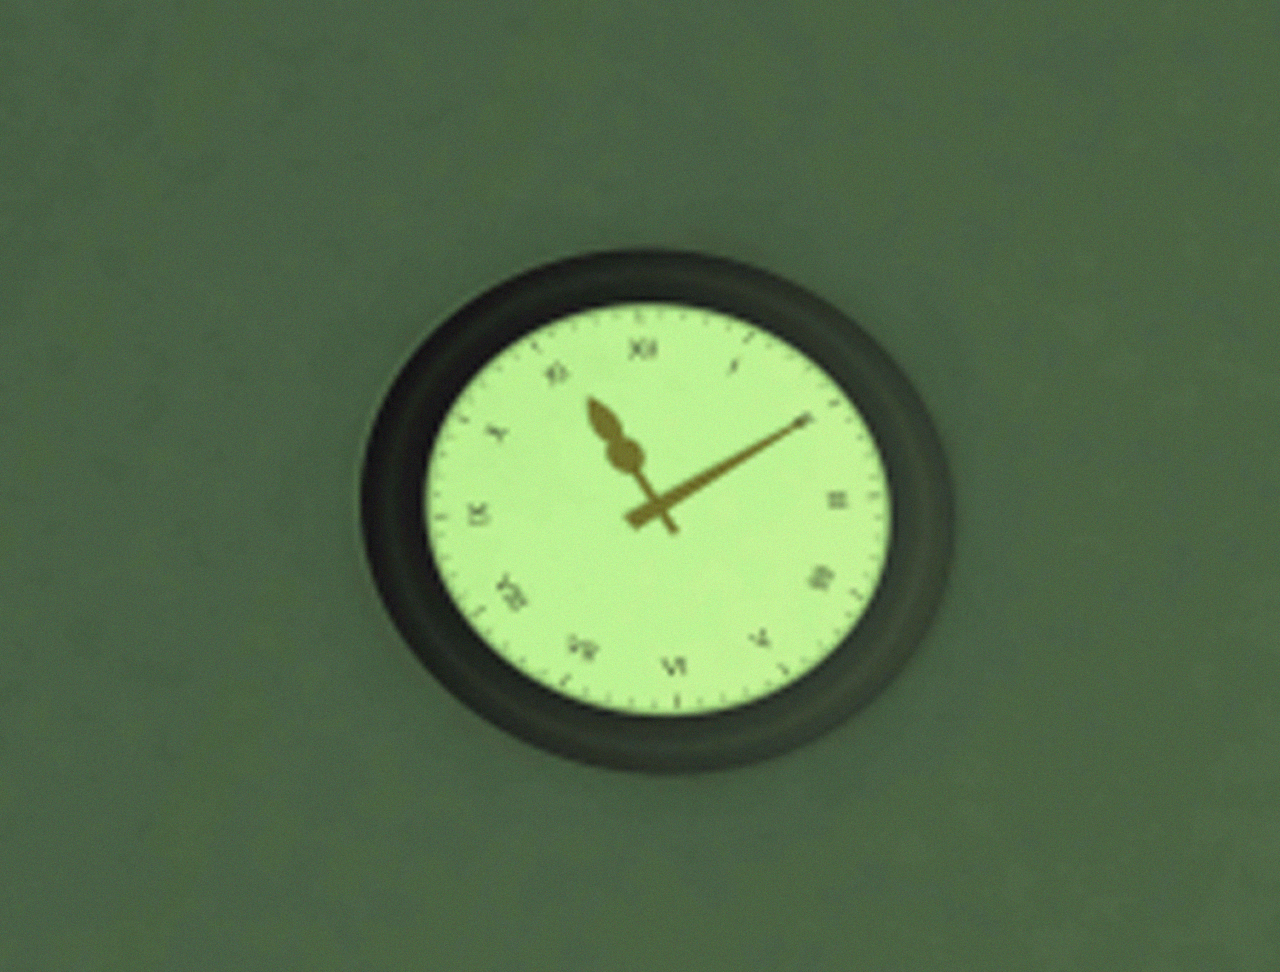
11:10
